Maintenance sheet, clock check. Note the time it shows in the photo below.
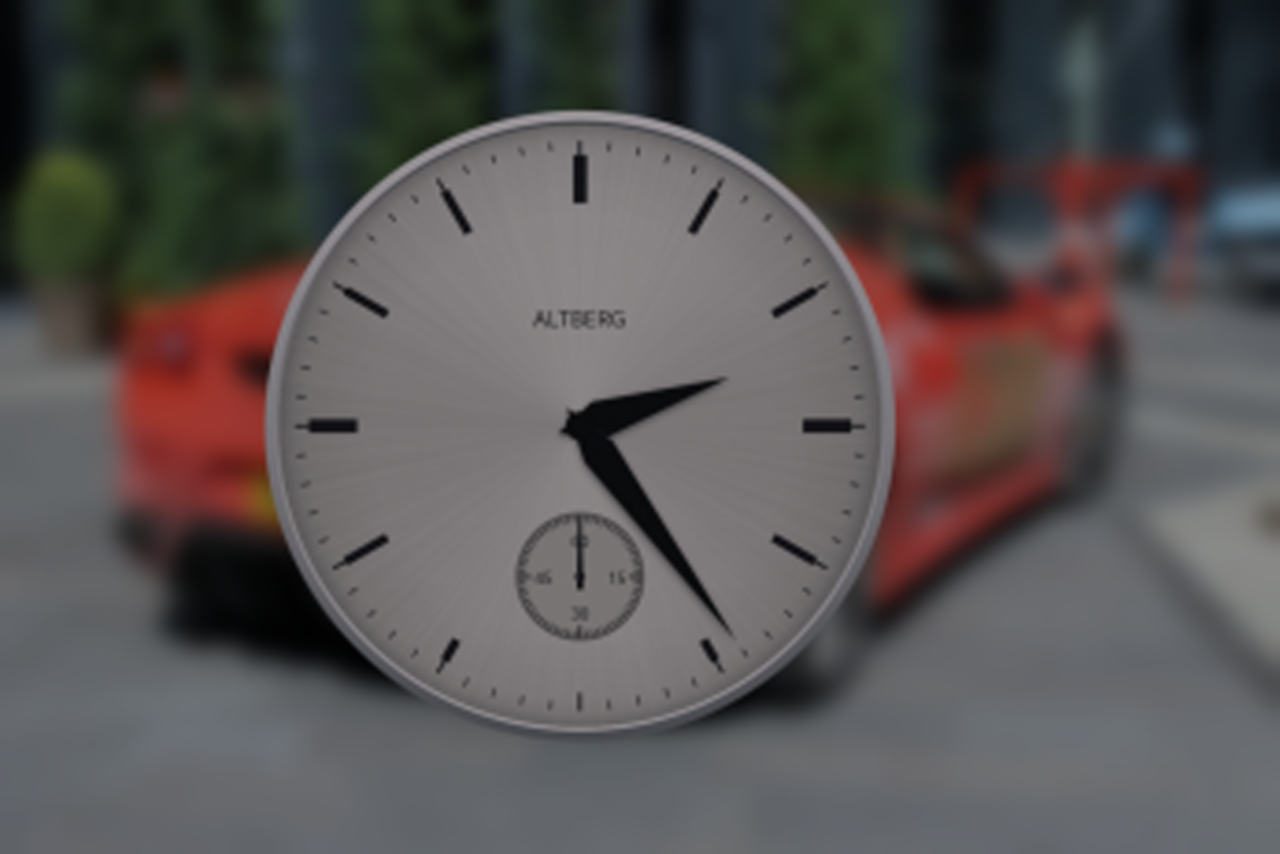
2:24
